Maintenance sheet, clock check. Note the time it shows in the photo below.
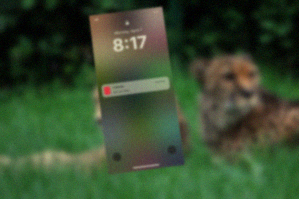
8:17
